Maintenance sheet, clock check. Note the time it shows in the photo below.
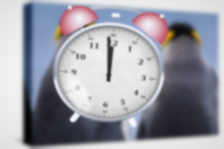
11:59
